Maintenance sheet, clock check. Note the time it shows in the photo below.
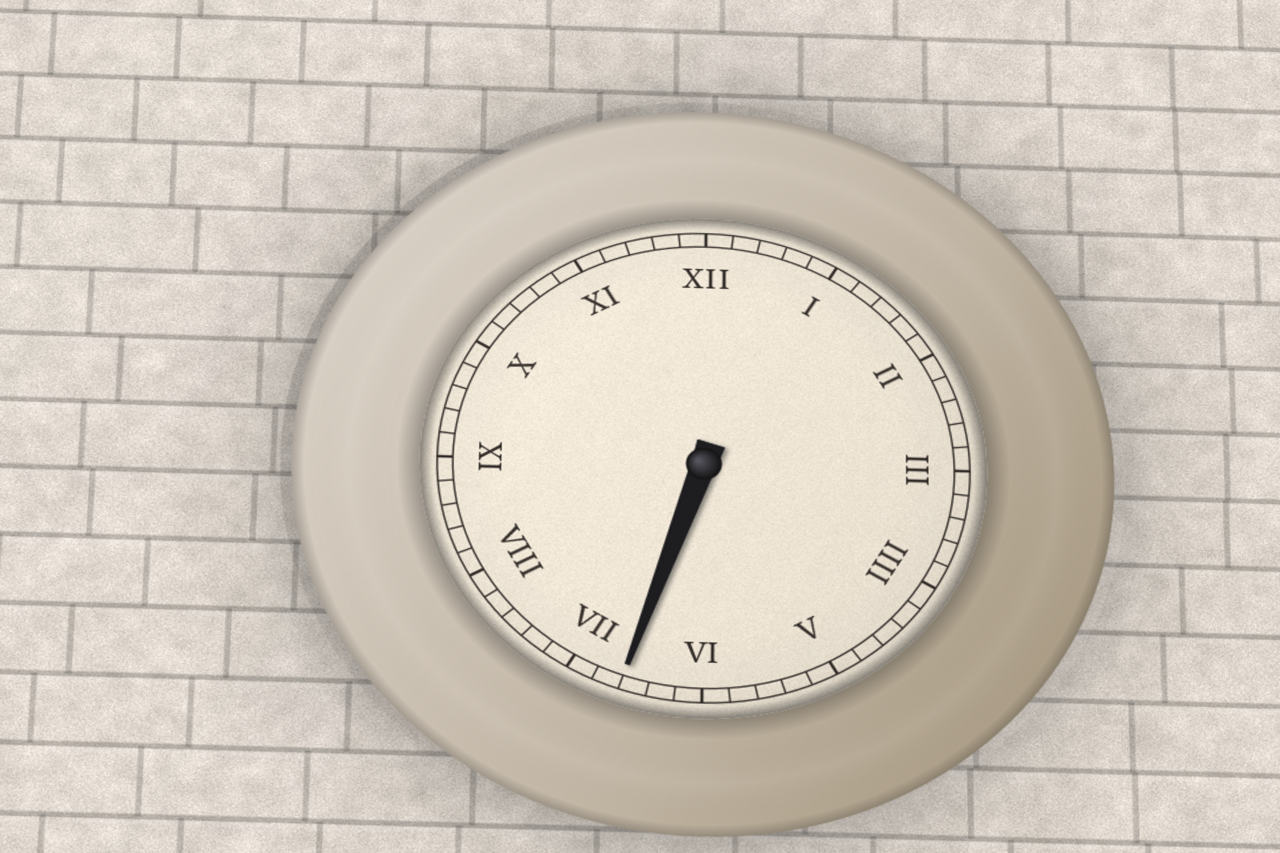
6:33
